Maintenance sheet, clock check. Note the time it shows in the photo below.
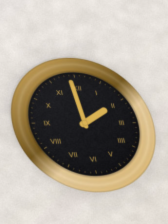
1:59
